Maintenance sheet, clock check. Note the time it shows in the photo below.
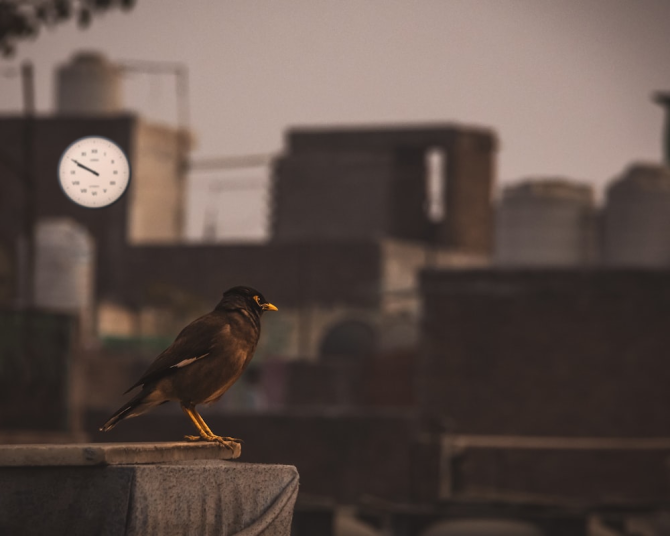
9:50
